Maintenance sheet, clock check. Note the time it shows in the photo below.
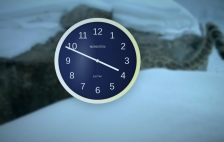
3:49
